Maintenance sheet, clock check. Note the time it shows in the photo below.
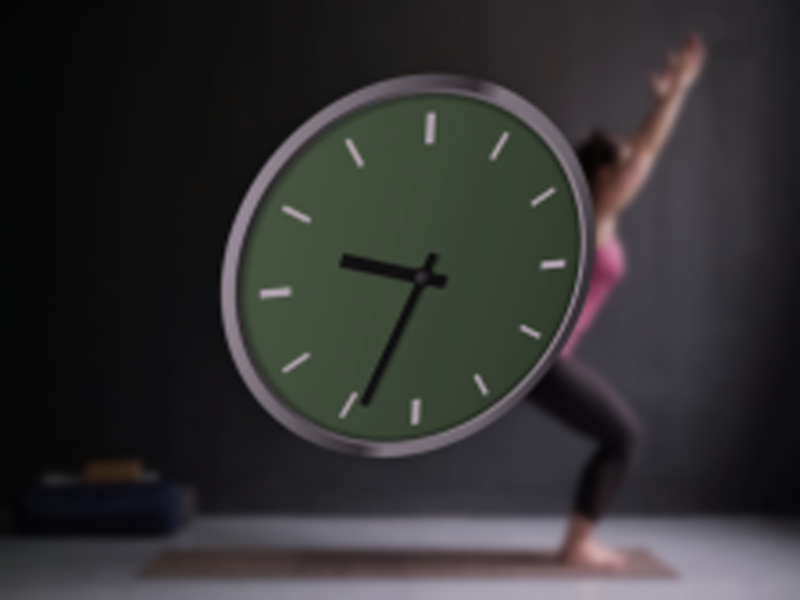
9:34
